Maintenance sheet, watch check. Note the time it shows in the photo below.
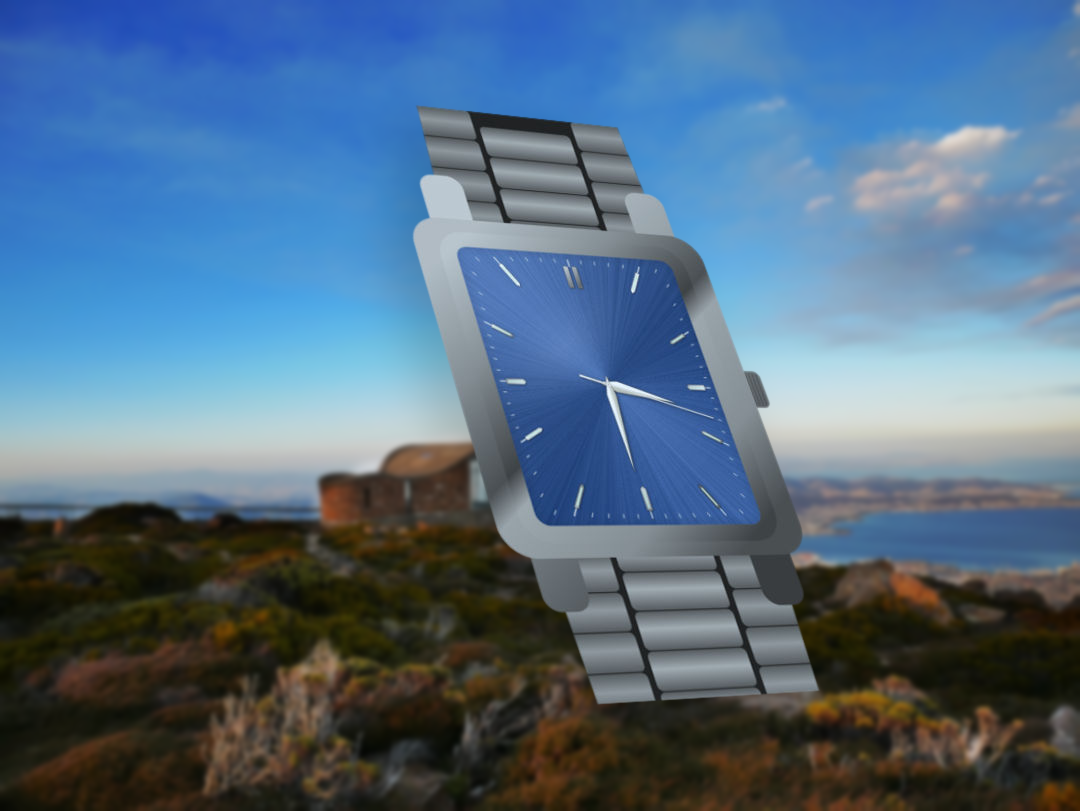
3:30:18
